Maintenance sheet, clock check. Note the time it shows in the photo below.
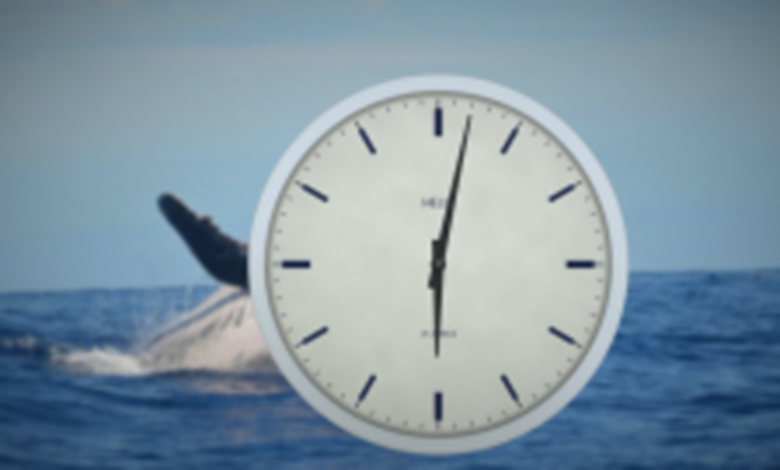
6:02
